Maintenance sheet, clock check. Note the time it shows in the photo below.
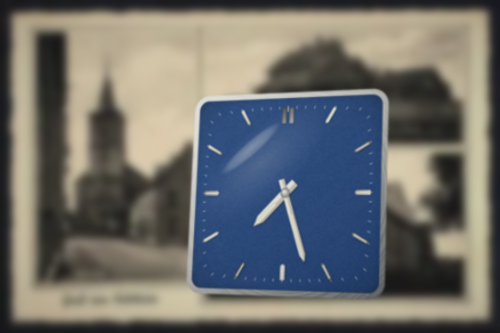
7:27
